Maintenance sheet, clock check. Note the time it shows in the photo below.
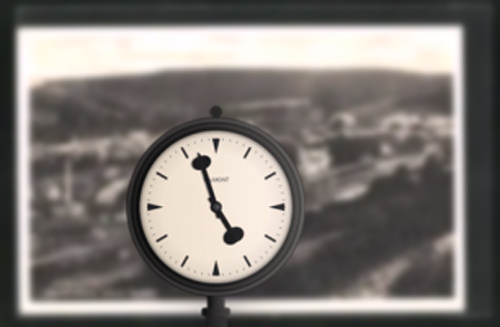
4:57
